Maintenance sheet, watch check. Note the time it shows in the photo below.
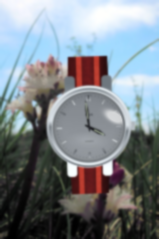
3:59
